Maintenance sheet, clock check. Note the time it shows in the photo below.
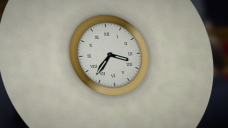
3:37
